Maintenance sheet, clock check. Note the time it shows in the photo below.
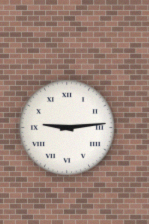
9:14
